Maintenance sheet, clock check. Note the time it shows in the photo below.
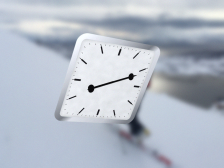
8:11
